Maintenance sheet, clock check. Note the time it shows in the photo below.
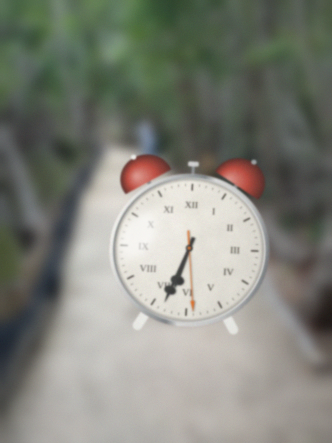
6:33:29
